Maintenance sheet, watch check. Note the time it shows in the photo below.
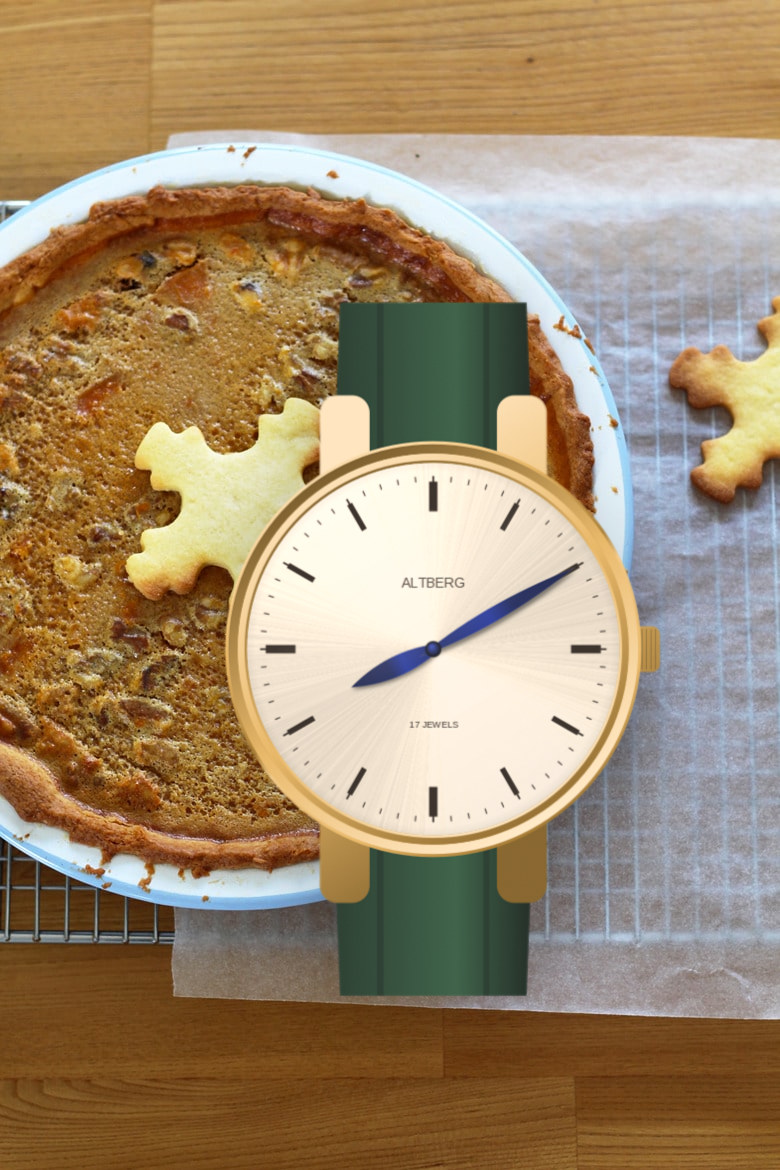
8:10
